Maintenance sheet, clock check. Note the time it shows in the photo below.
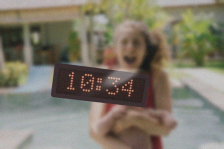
10:34
